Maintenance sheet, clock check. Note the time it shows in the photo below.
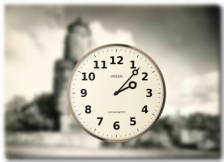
2:07
